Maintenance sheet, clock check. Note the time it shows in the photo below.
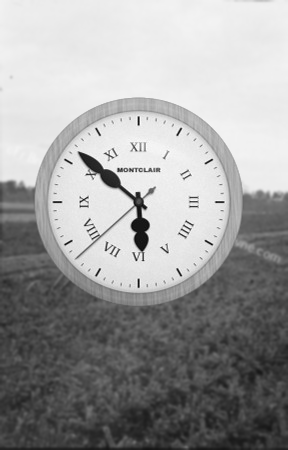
5:51:38
